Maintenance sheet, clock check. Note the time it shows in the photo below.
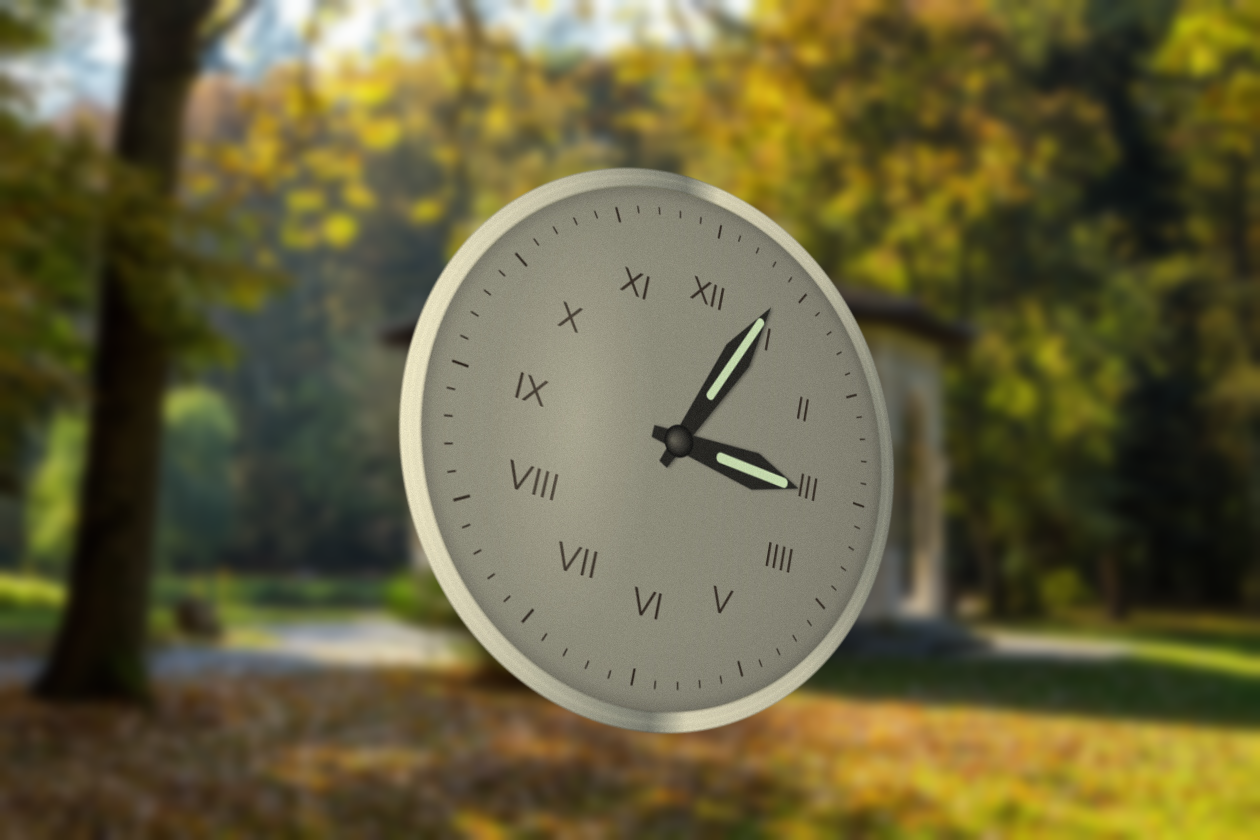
3:04
